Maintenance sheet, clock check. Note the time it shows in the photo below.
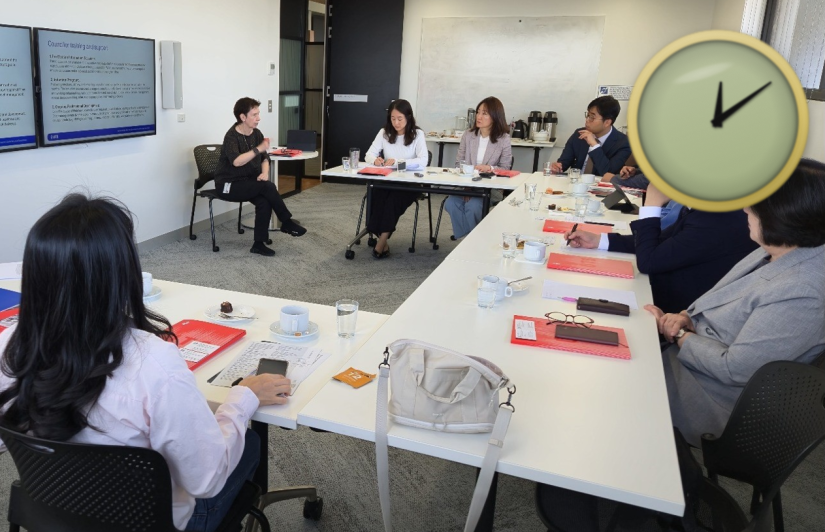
12:09
